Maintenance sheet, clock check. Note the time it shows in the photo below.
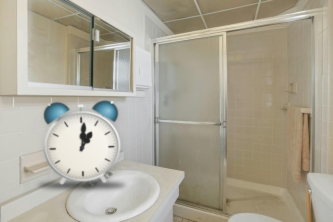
1:01
